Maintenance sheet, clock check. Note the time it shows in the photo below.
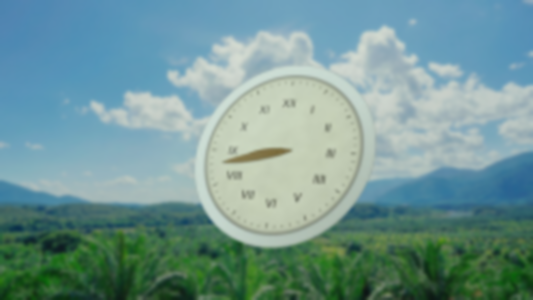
8:43
